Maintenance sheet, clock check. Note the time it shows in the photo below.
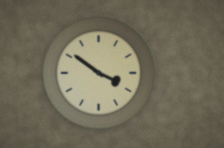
3:51
